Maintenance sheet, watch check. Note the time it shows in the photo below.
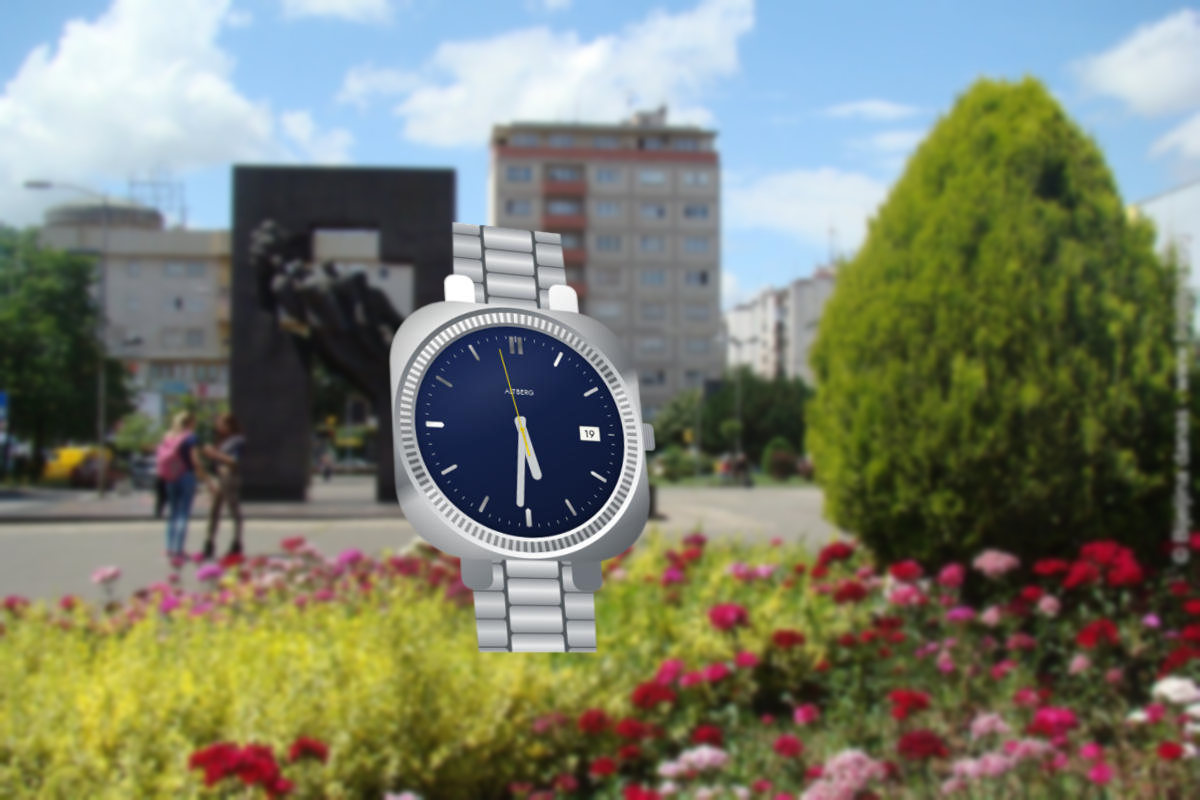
5:30:58
